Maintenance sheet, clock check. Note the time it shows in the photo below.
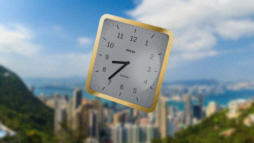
8:36
